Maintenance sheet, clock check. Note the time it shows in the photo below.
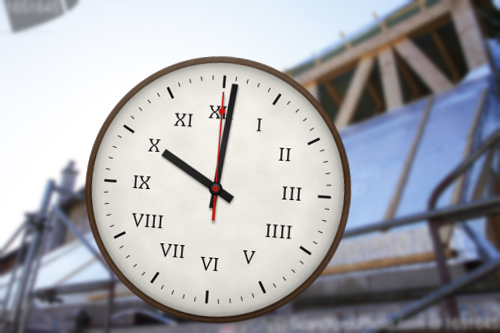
10:01:00
